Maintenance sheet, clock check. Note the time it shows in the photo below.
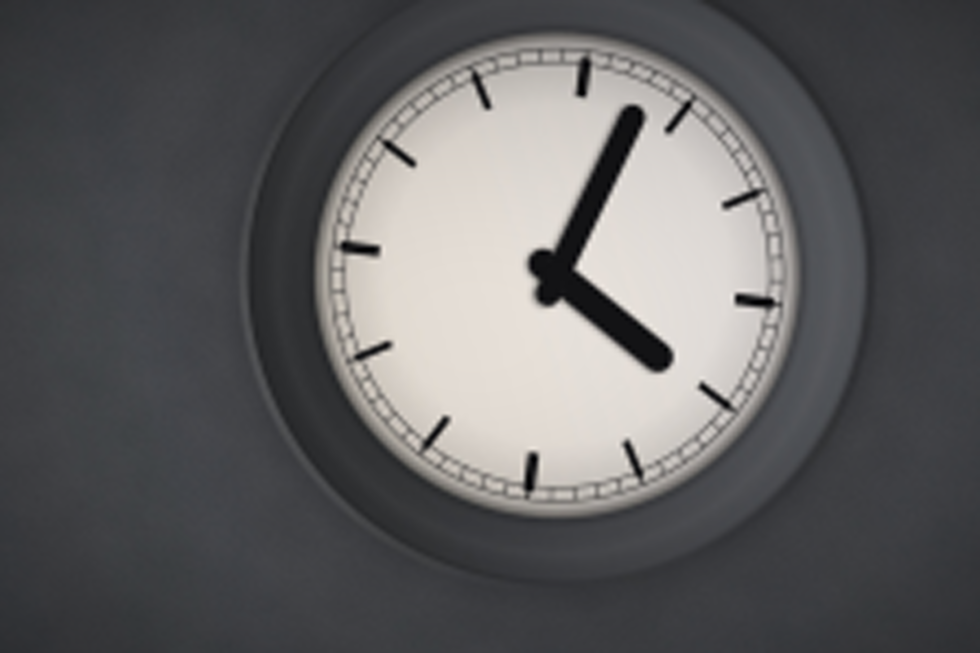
4:03
